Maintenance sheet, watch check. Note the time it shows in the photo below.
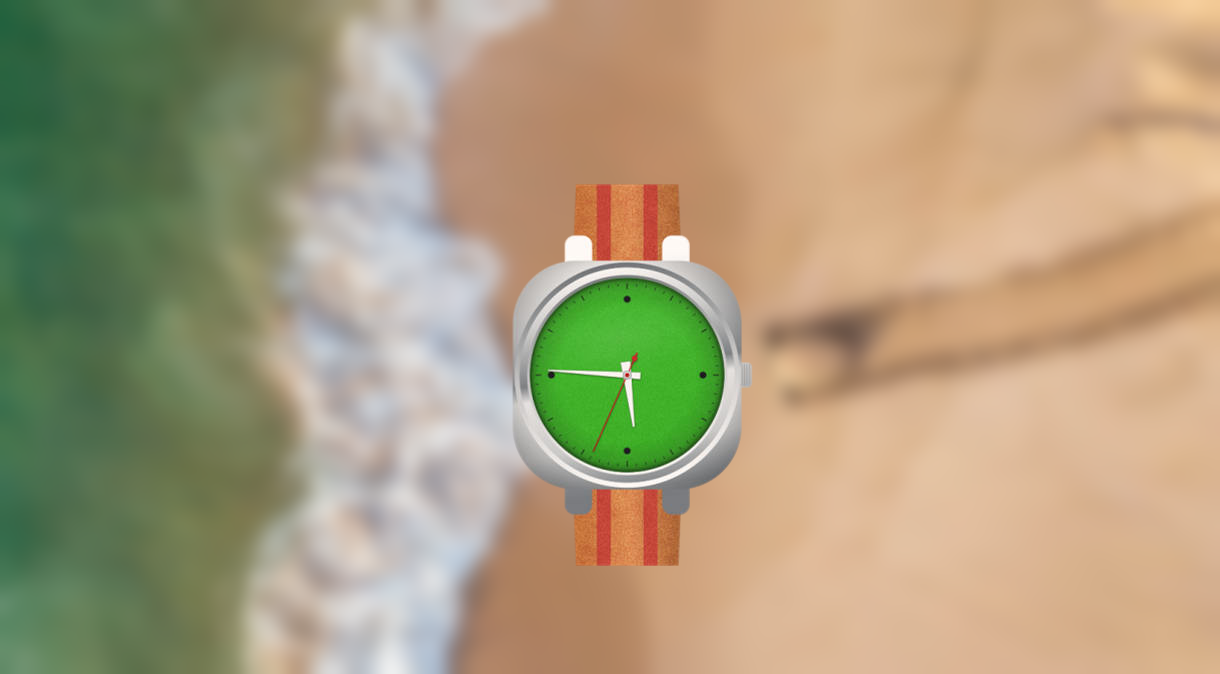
5:45:34
